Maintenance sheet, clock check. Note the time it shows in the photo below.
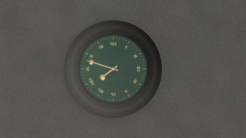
7:48
